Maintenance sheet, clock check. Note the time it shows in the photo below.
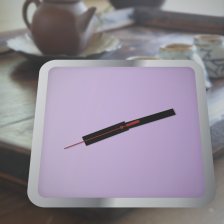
8:11:41
